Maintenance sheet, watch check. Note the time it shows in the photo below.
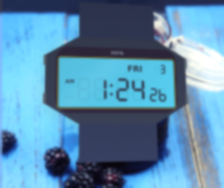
1:24:26
